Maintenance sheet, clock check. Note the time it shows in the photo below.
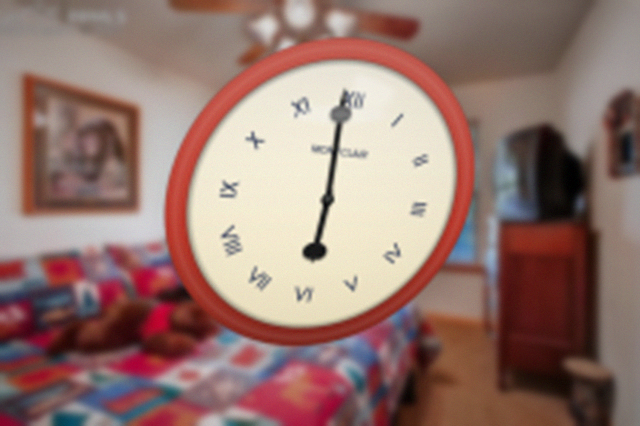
5:59
